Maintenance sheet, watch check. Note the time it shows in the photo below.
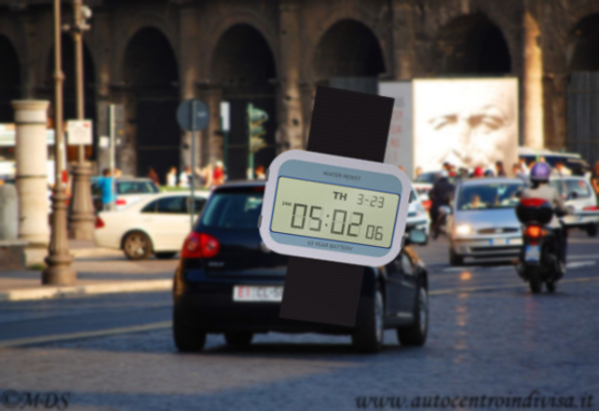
5:02:06
